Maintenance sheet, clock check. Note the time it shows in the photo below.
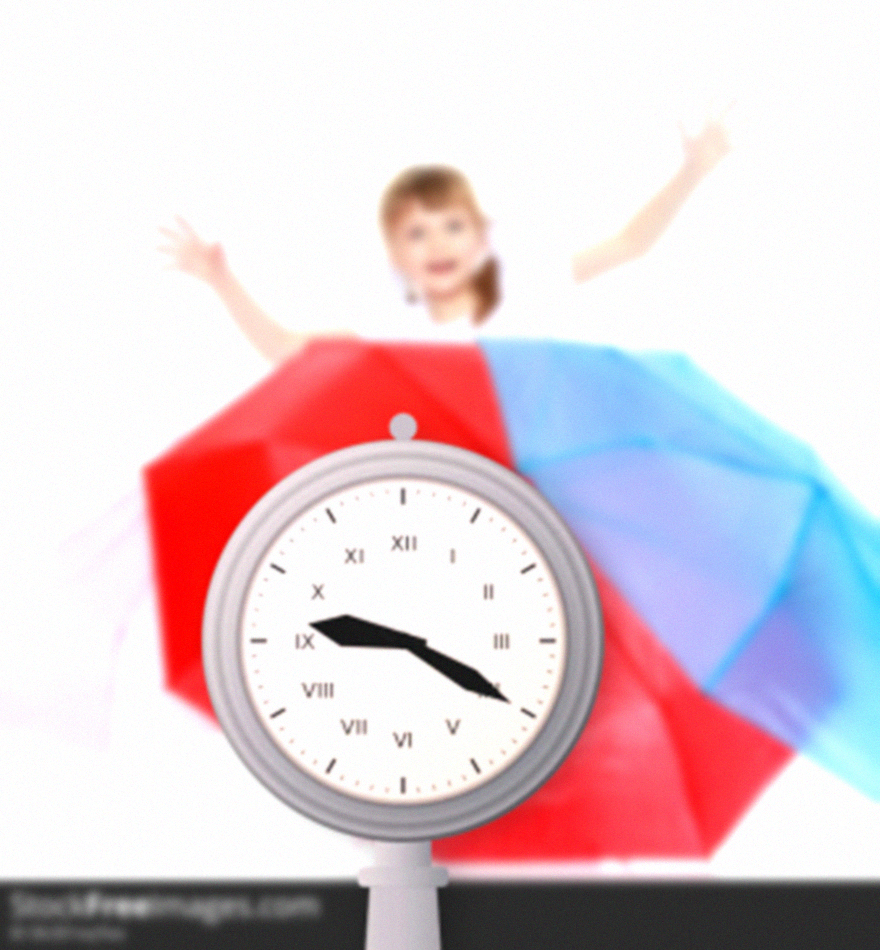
9:20
